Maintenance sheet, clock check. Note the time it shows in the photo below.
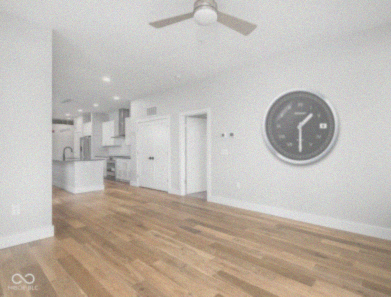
1:30
